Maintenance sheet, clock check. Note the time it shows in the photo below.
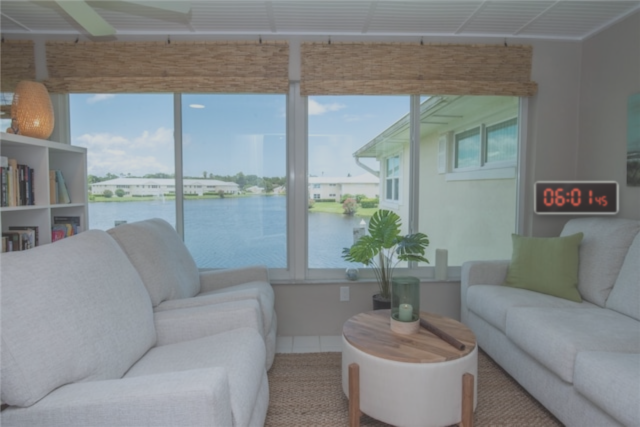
6:01
